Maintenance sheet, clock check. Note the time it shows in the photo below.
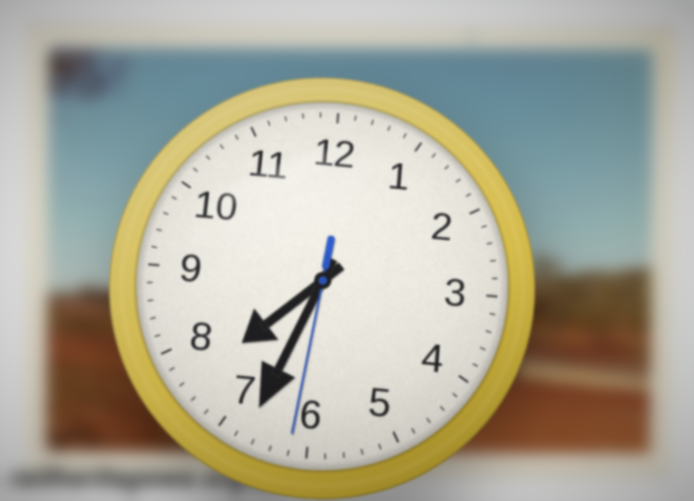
7:33:31
